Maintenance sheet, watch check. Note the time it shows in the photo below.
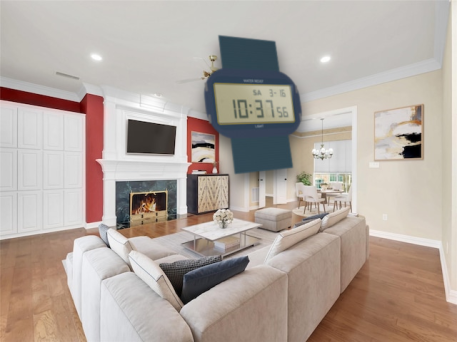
10:37:56
